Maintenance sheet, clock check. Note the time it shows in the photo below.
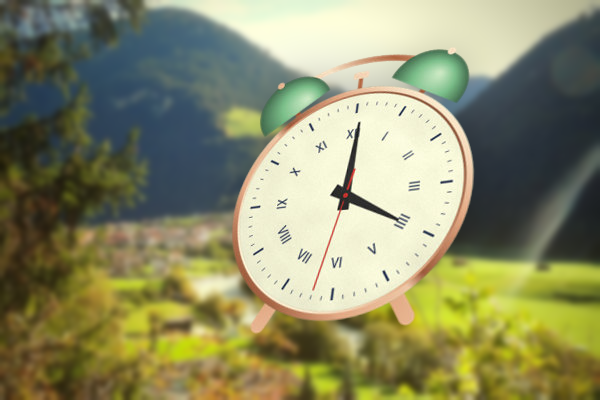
4:00:32
